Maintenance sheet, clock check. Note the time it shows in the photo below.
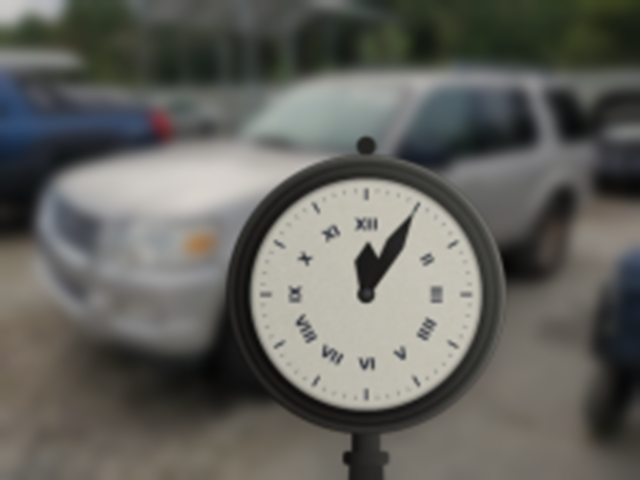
12:05
